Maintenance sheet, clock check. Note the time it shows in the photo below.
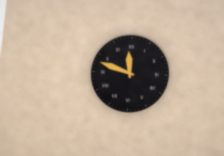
11:48
